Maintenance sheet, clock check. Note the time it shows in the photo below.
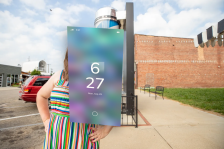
6:27
